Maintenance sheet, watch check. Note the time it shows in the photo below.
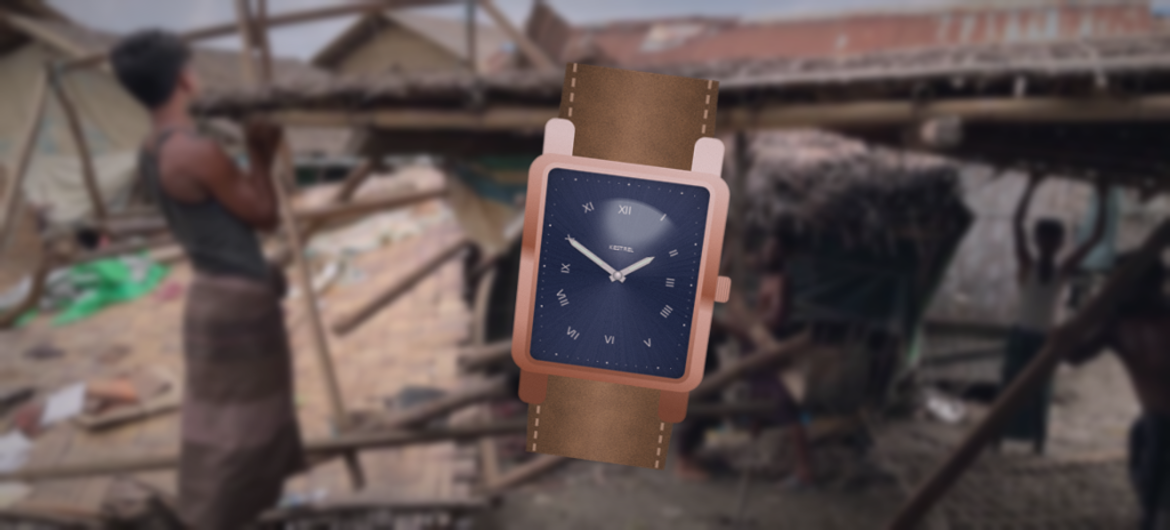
1:50
